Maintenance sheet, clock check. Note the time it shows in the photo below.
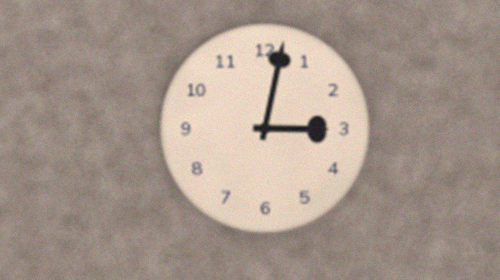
3:02
